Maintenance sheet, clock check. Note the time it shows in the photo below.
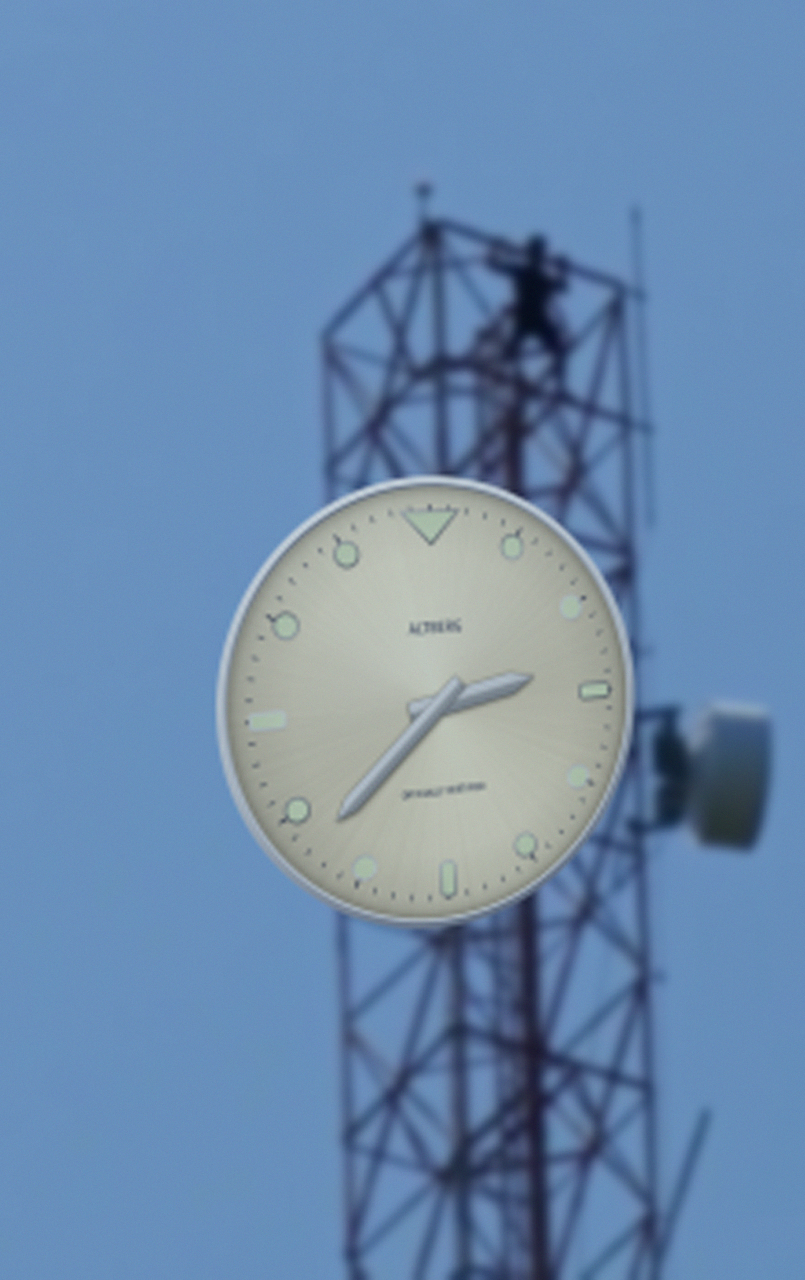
2:38
